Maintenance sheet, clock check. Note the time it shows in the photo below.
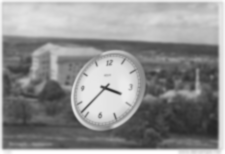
3:37
